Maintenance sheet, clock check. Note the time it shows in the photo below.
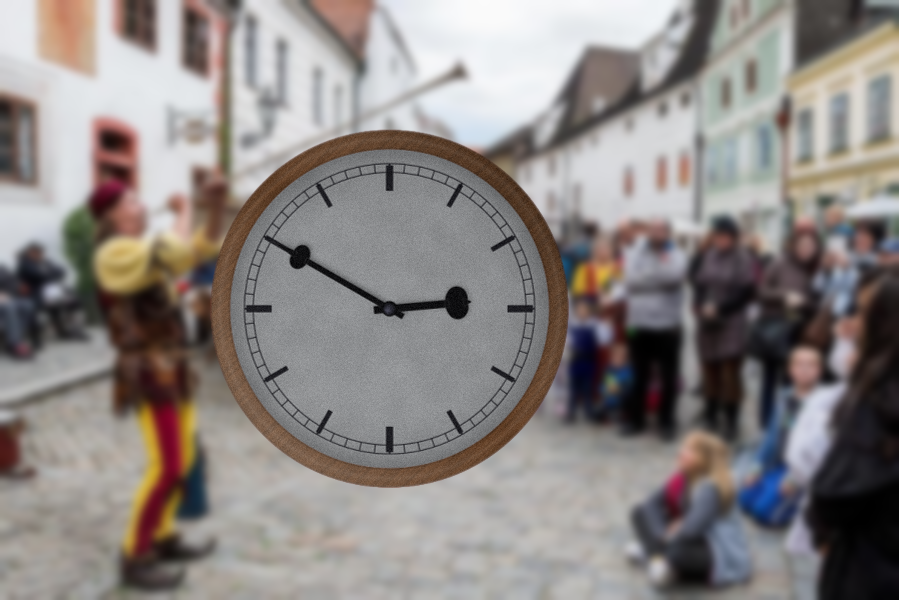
2:50
